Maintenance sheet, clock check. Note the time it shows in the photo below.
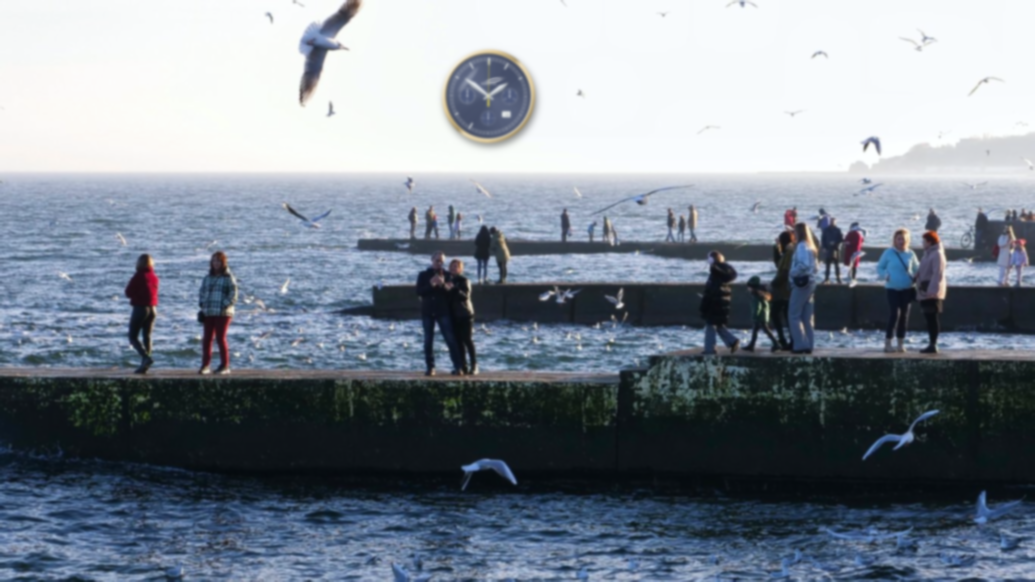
1:51
